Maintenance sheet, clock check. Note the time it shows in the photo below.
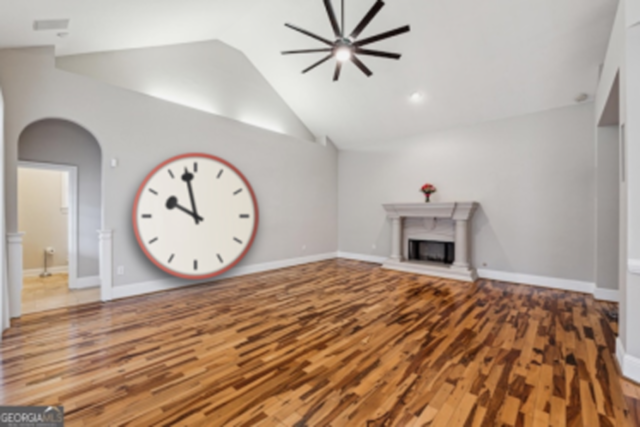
9:58
